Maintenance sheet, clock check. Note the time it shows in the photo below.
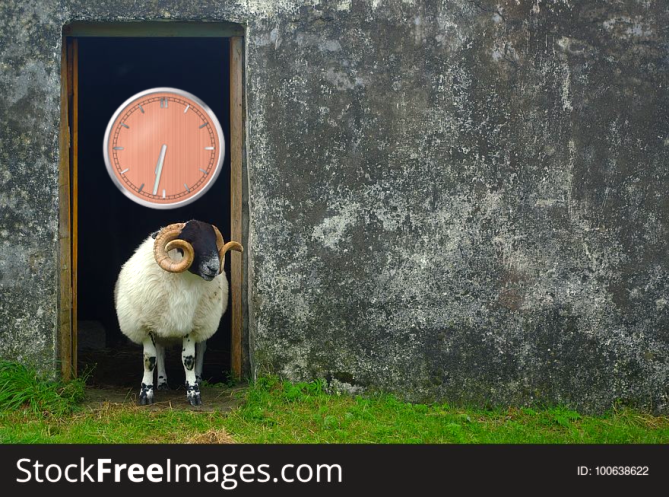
6:32
